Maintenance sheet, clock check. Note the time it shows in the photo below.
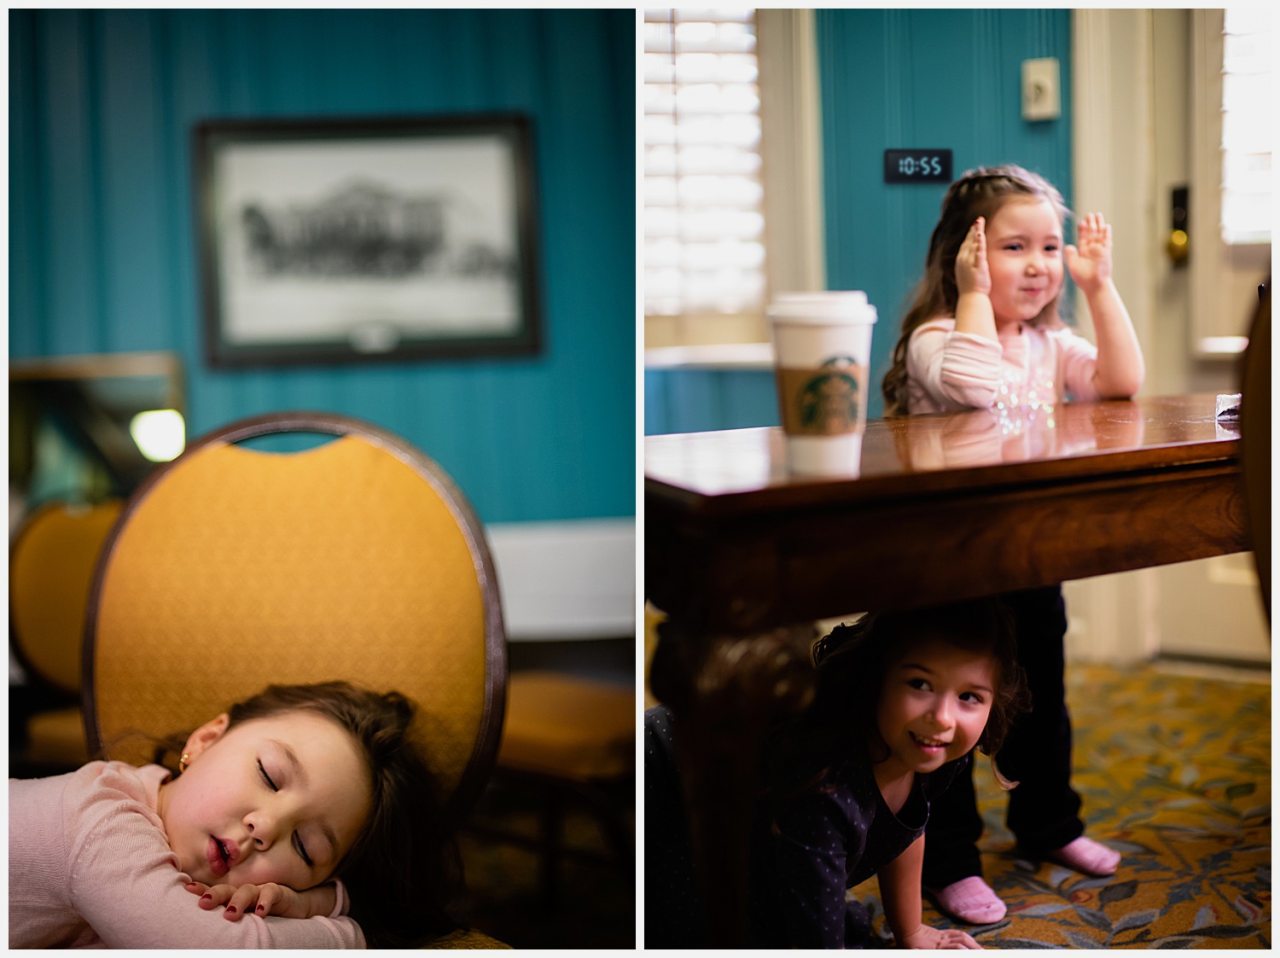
10:55
